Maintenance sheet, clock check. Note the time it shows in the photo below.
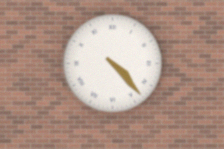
4:23
